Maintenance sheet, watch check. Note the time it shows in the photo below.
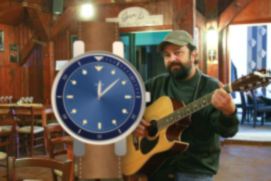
12:08
